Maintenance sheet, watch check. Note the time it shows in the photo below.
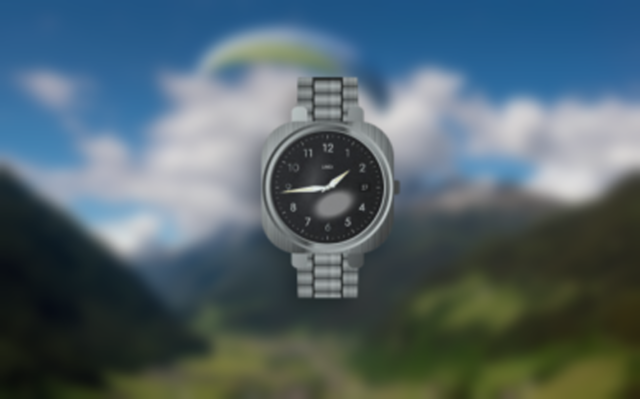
1:44
